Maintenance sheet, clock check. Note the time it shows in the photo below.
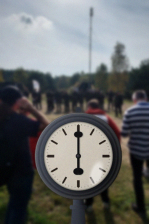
6:00
